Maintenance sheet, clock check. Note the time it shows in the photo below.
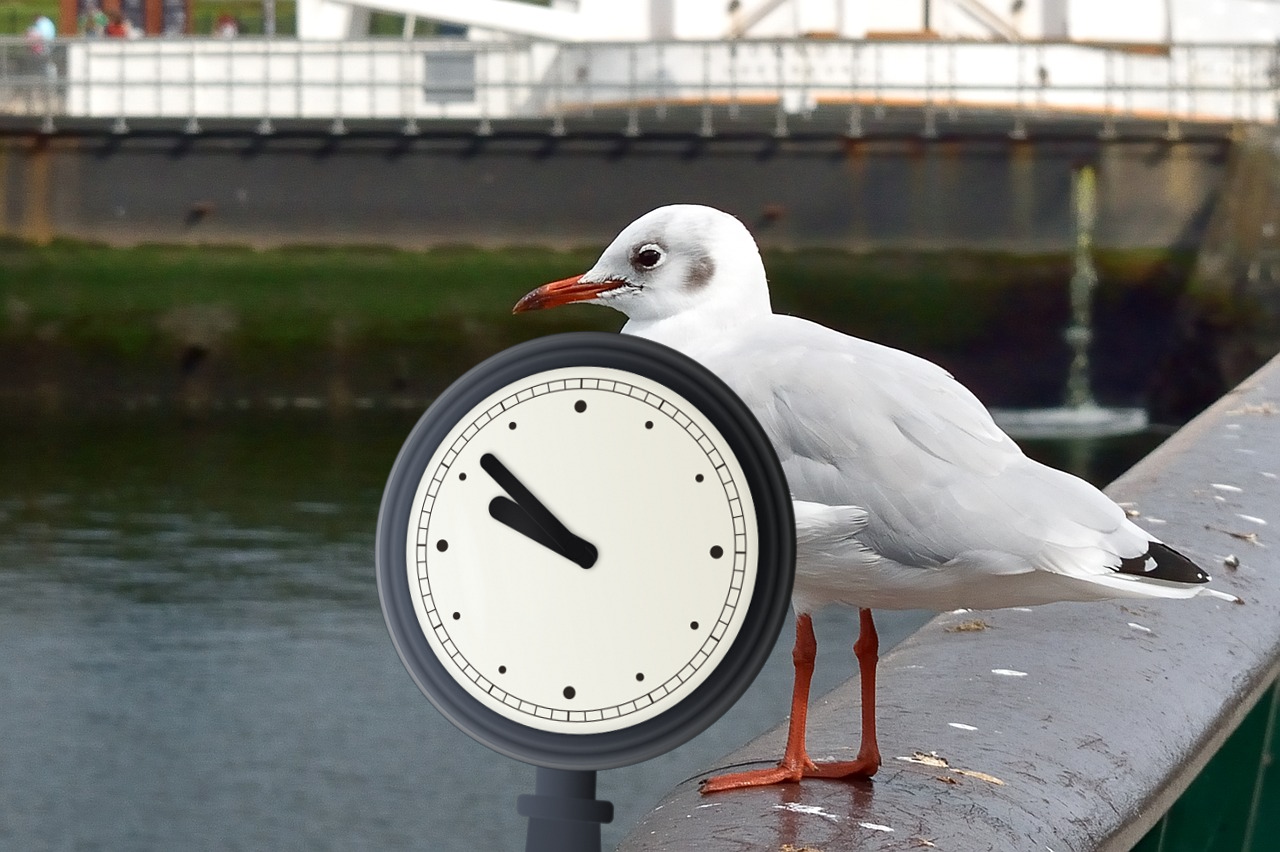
9:52
